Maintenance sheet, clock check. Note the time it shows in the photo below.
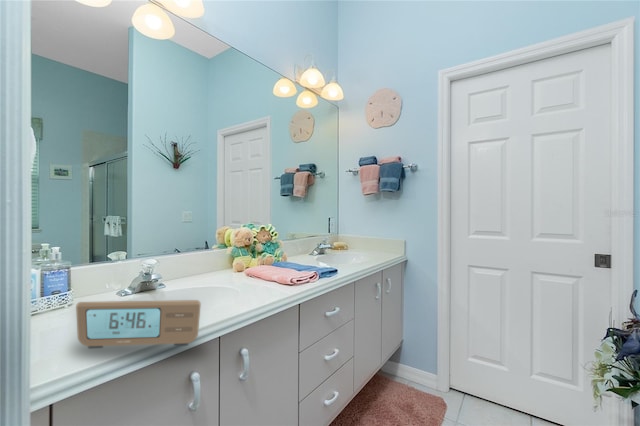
6:46
